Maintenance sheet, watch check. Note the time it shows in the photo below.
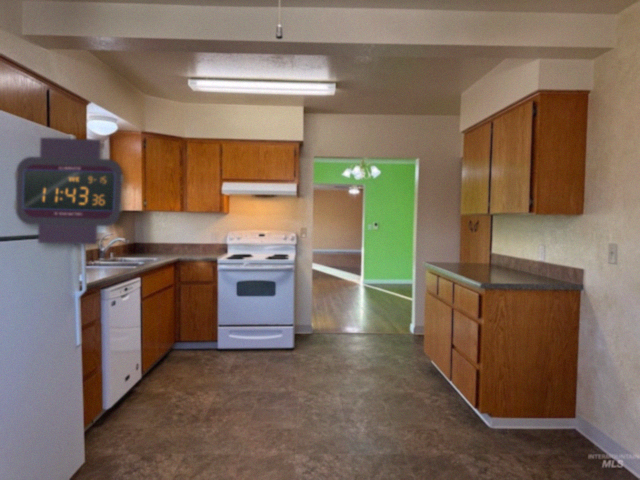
11:43:36
